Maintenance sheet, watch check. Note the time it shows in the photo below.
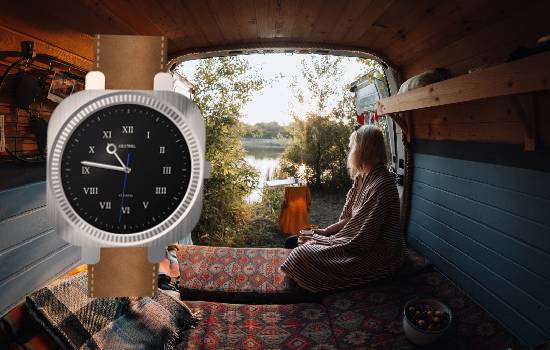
10:46:31
